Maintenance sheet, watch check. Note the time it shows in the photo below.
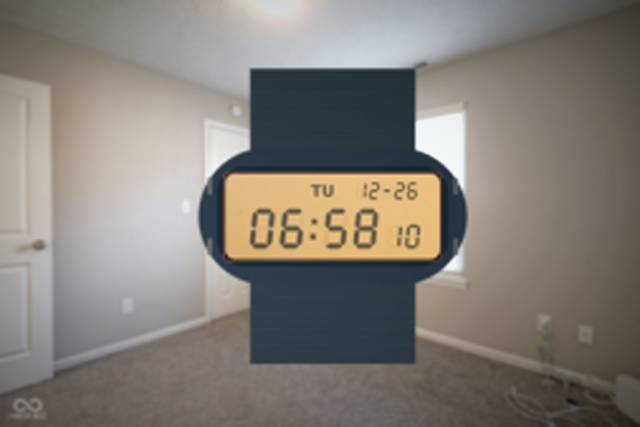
6:58:10
